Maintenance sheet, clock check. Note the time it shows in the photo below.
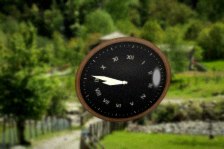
8:46
